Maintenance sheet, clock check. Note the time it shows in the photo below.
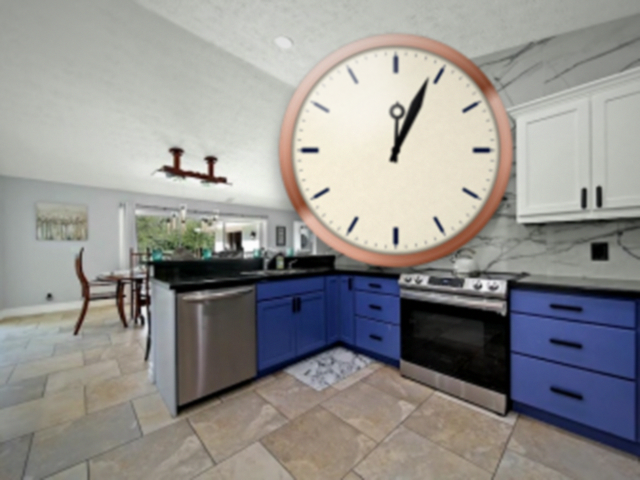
12:04
